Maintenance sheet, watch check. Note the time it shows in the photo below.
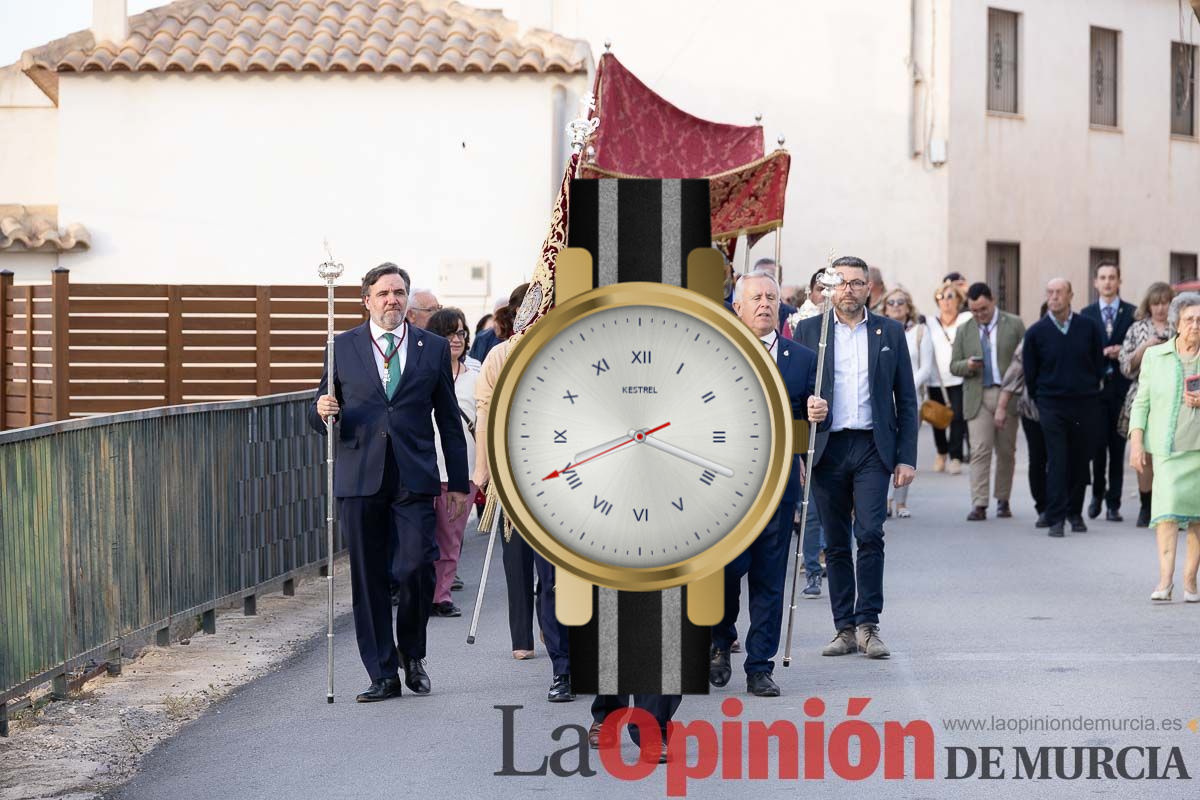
8:18:41
